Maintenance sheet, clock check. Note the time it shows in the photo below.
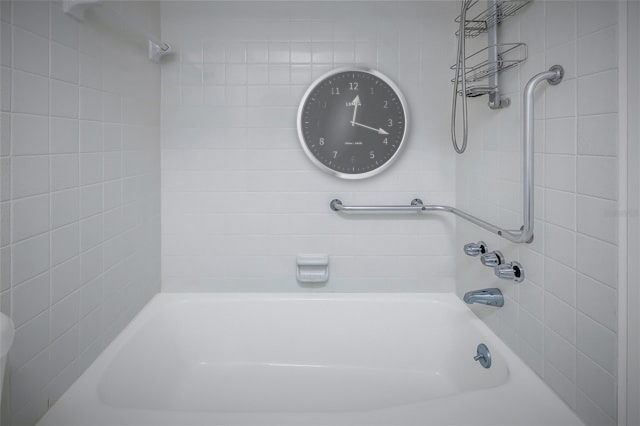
12:18
